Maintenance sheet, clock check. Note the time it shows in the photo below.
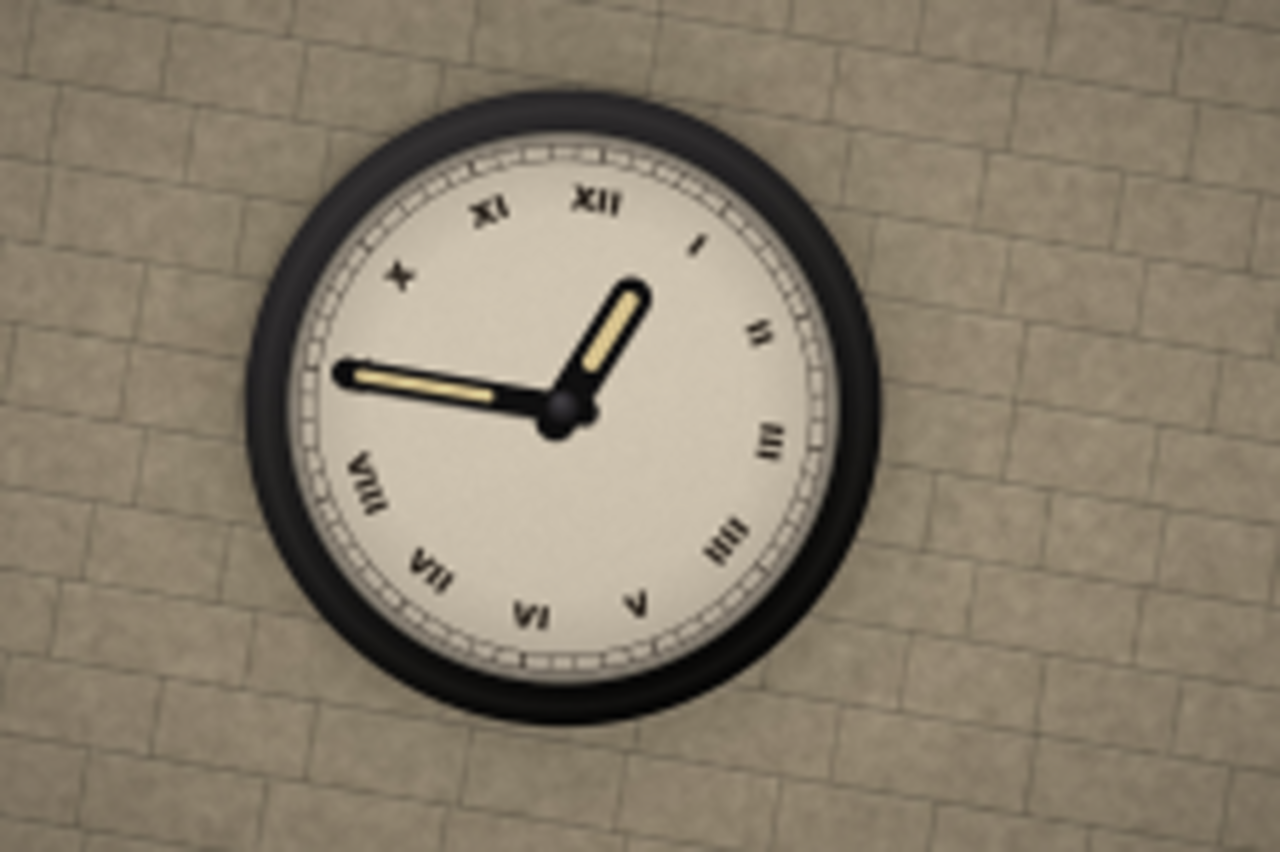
12:45
